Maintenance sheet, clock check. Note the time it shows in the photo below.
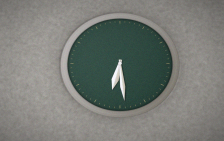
6:29
